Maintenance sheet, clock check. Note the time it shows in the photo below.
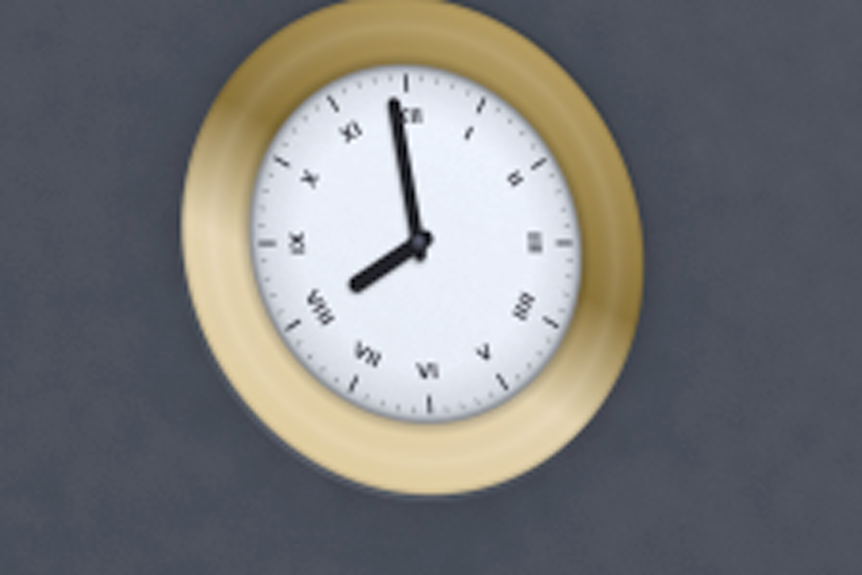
7:59
